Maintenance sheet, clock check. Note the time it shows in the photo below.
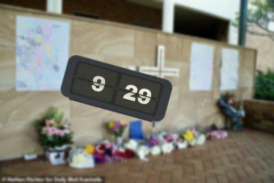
9:29
